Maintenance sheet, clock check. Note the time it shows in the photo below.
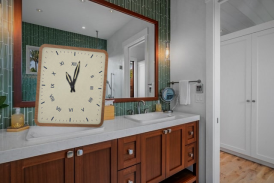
11:02
